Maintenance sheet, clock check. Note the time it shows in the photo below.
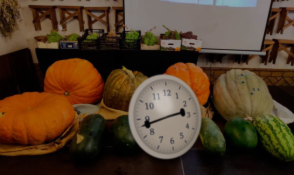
2:43
